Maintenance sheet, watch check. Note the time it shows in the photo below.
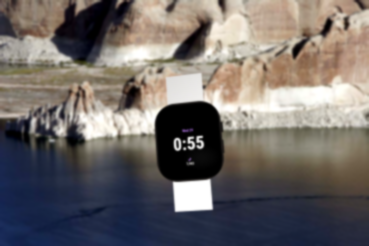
0:55
